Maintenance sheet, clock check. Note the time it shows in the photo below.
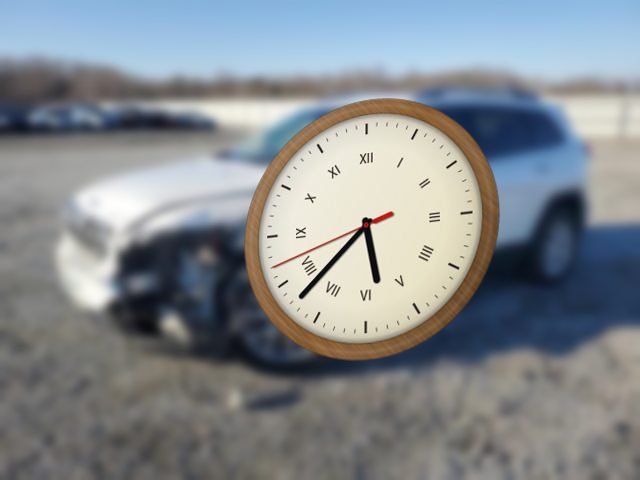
5:37:42
